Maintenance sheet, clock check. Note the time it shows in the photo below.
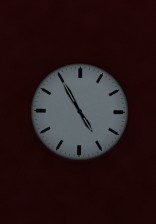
4:55
